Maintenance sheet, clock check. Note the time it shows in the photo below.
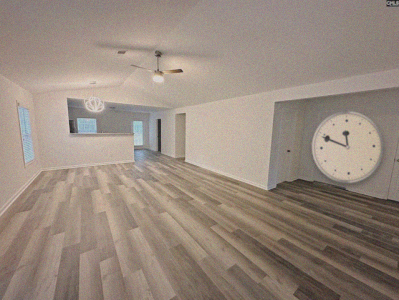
11:49
